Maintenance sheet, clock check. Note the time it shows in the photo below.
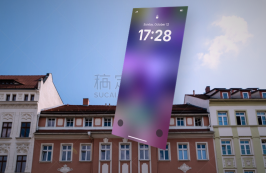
17:28
